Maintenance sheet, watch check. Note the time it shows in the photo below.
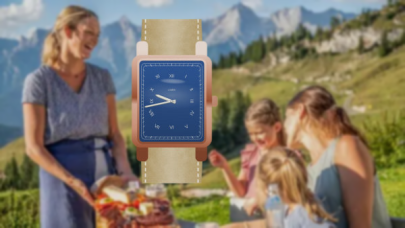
9:43
